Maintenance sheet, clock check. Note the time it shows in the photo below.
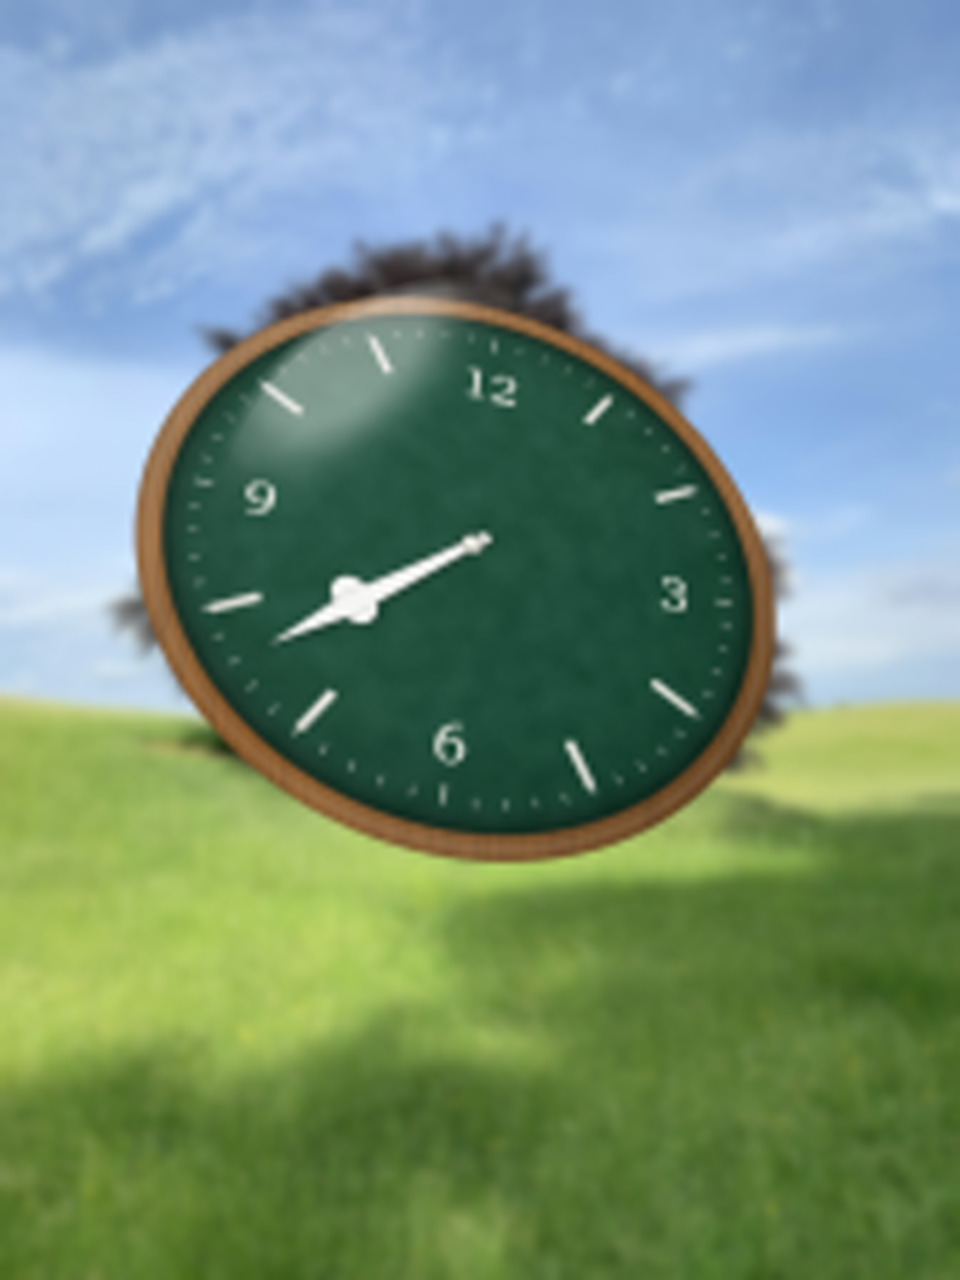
7:38
